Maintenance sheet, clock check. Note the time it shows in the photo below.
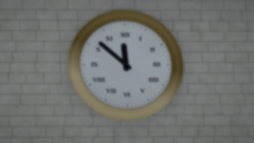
11:52
